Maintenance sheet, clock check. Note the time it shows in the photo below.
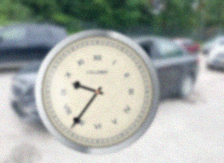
9:36
